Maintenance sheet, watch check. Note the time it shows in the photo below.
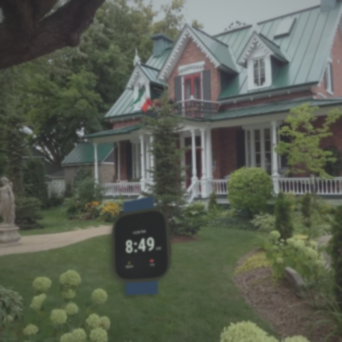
8:49
